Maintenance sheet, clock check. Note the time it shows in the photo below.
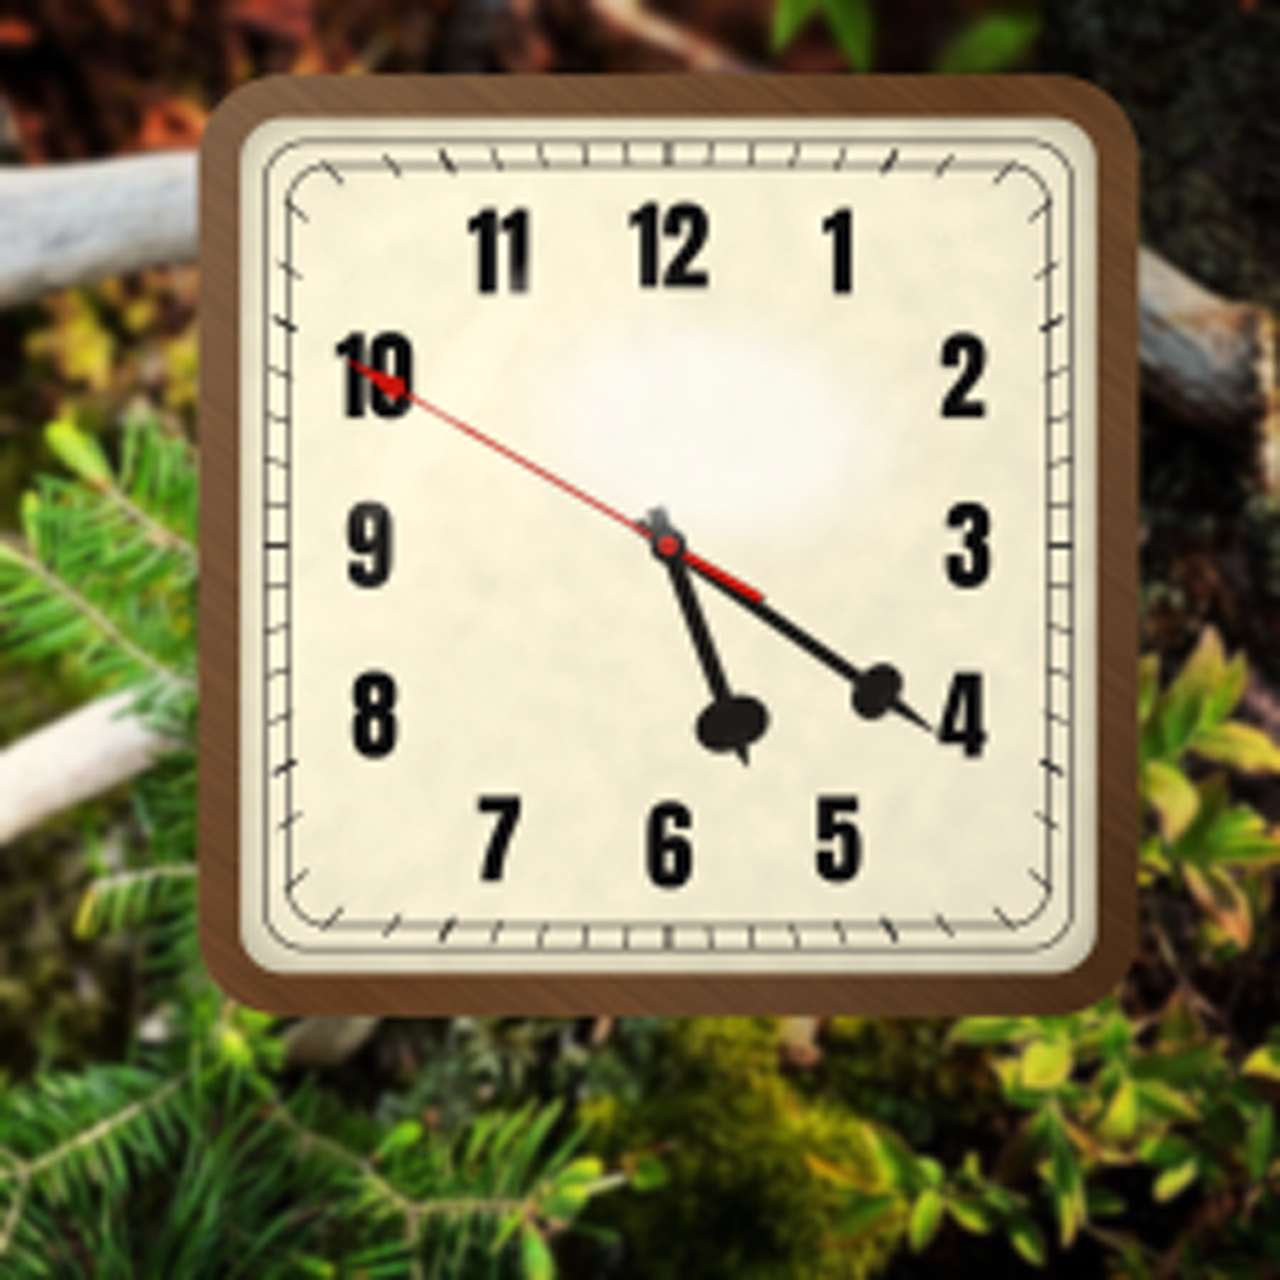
5:20:50
